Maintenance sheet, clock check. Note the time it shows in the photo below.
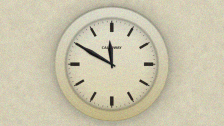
11:50
